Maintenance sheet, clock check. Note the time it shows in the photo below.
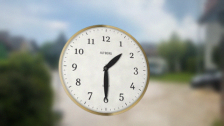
1:30
